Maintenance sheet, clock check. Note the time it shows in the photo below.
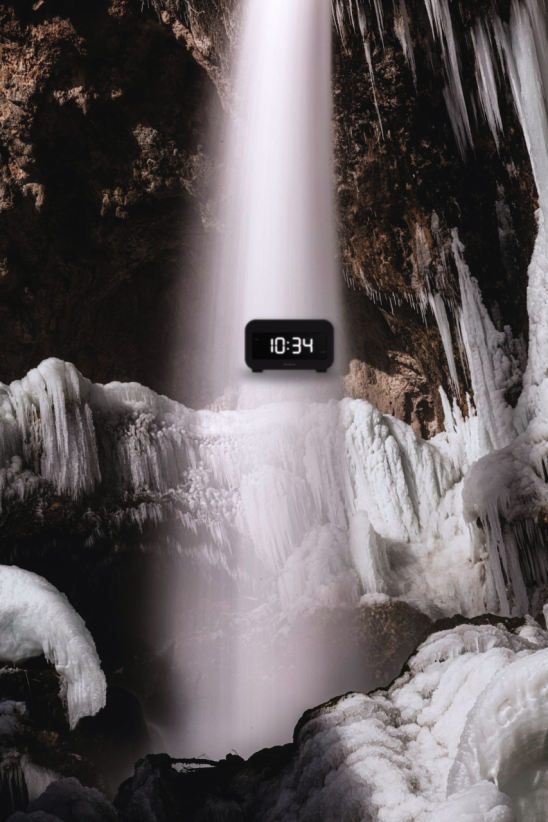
10:34
